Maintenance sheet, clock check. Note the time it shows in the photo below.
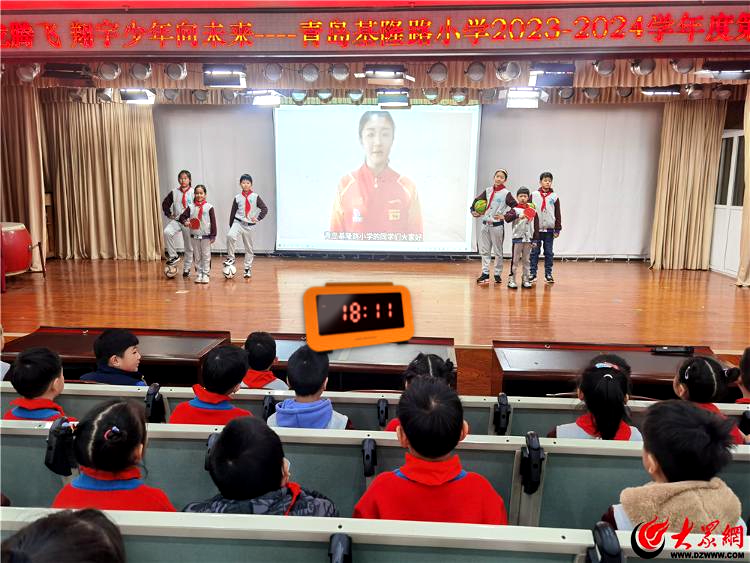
18:11
